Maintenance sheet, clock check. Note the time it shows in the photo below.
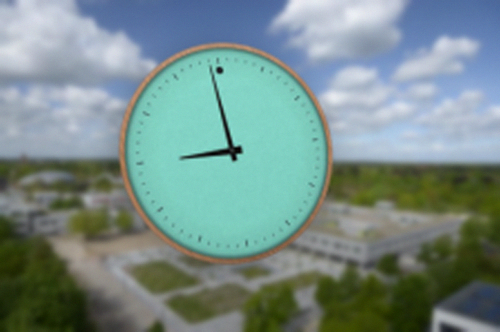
8:59
